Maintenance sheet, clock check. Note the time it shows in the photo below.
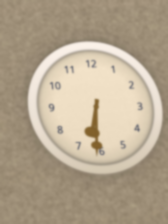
6:31
